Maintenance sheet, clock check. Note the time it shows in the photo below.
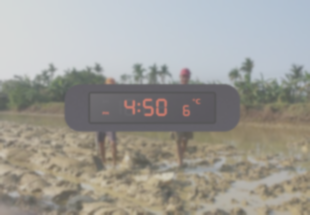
4:50
